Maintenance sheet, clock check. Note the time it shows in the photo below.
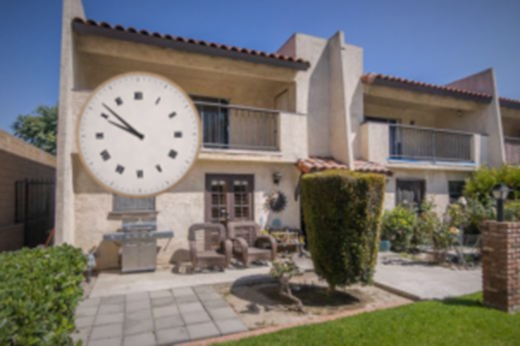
9:52
